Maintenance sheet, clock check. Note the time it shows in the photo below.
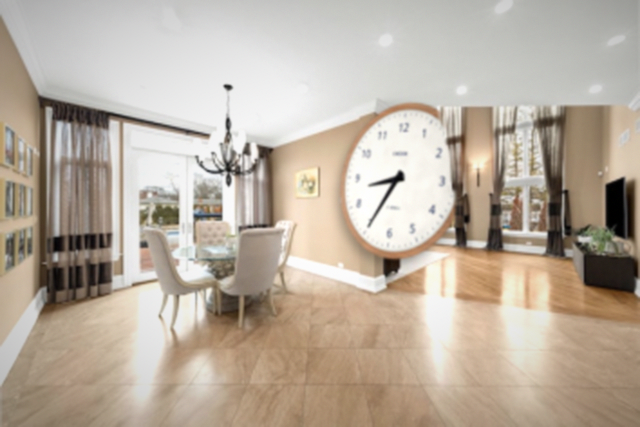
8:35
